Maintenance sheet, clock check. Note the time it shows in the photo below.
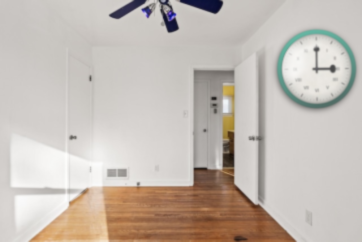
3:00
